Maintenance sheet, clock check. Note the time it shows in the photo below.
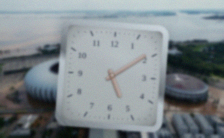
5:09
